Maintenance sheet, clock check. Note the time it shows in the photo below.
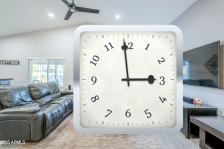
2:59
